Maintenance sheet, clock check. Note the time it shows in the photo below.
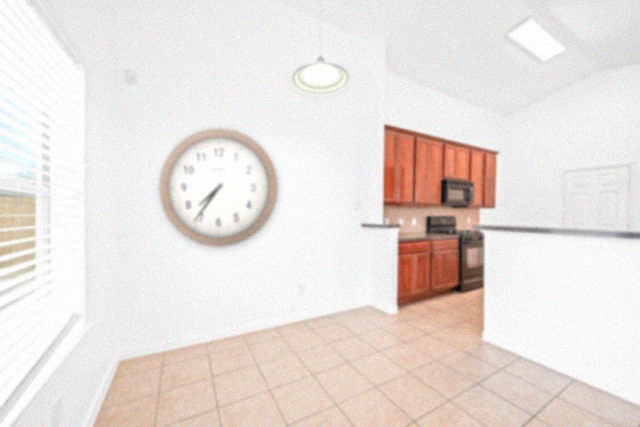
7:36
